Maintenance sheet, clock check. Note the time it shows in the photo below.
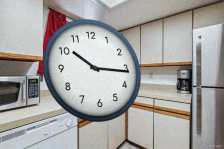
10:16
